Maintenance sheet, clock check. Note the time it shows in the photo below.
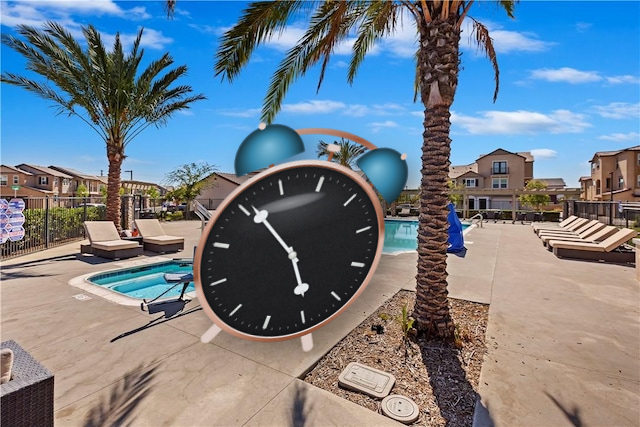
4:51
